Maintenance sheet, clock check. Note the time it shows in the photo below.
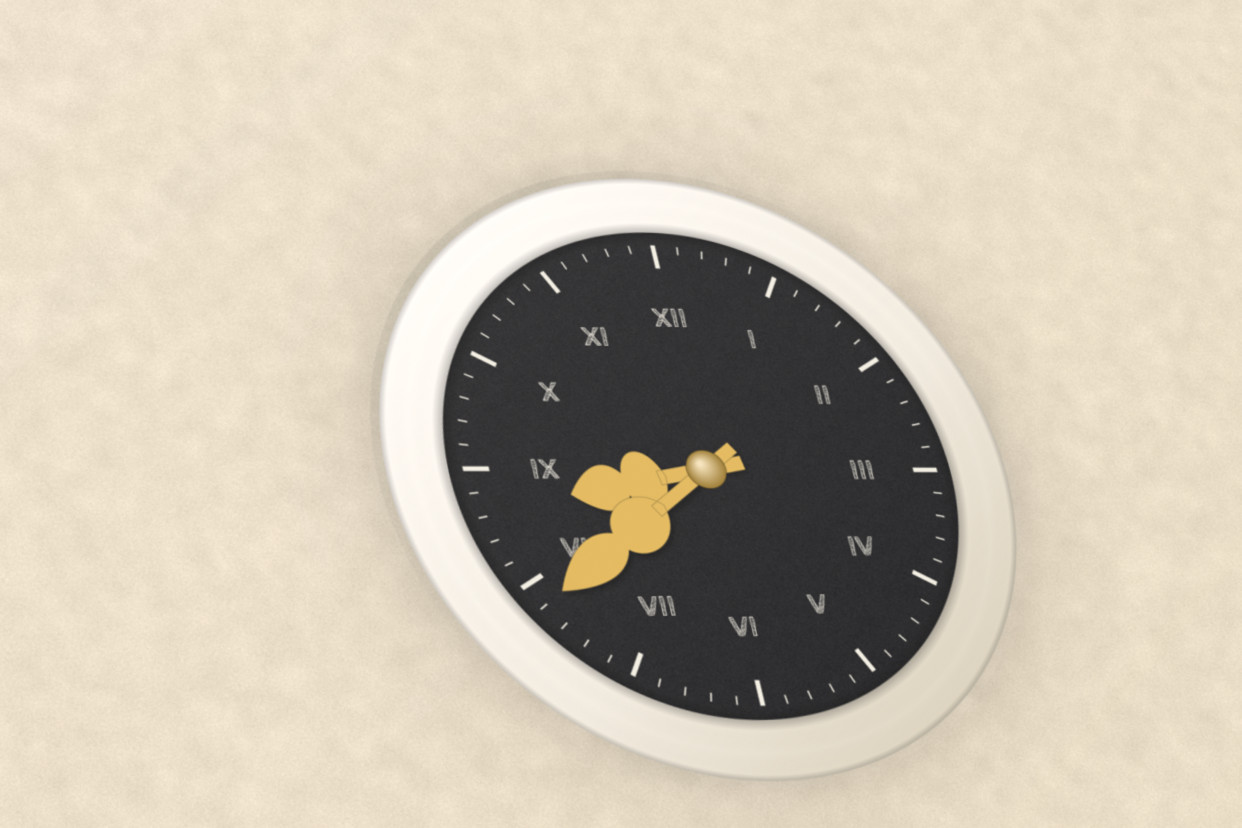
8:39
